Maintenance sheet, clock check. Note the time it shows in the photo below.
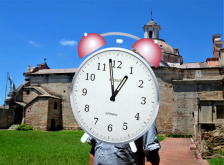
12:58
